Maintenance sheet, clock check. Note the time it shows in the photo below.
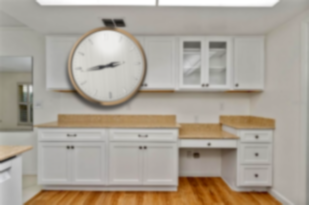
2:44
